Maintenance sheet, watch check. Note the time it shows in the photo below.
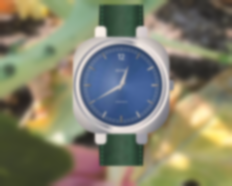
12:40
